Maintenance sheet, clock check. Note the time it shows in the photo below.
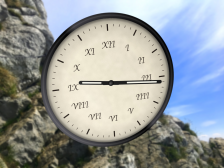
9:16
